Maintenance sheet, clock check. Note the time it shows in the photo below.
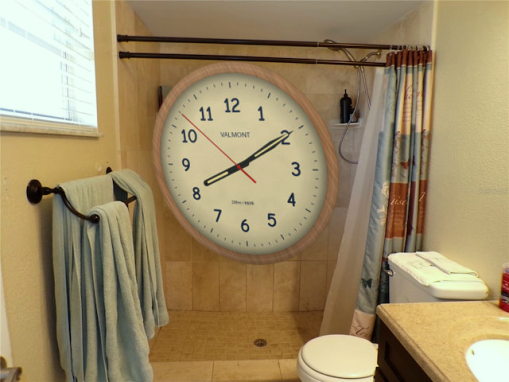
8:09:52
